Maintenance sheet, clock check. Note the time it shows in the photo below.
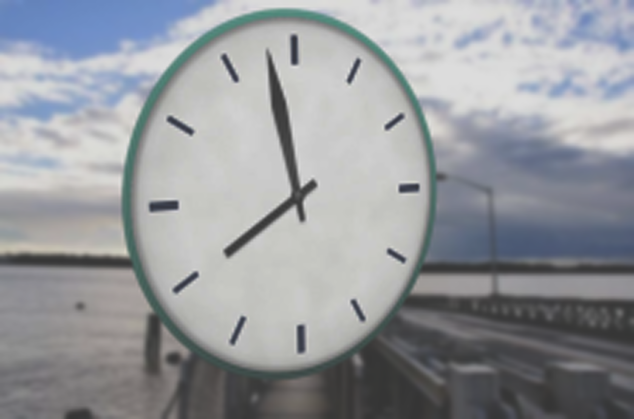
7:58
